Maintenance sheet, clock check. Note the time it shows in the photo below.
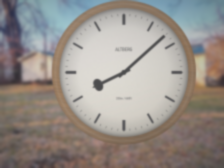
8:08
